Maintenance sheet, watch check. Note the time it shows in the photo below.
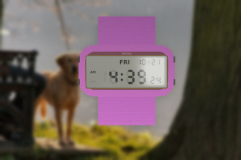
4:39:24
